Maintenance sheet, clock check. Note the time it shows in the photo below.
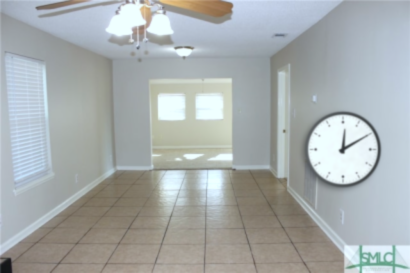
12:10
